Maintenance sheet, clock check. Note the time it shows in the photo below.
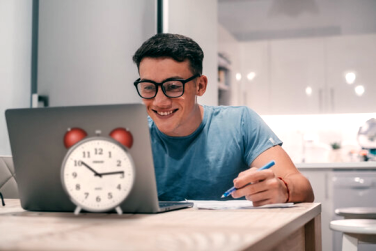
10:14
